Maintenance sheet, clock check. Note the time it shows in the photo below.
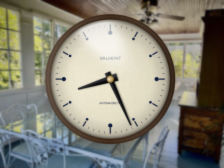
8:26
